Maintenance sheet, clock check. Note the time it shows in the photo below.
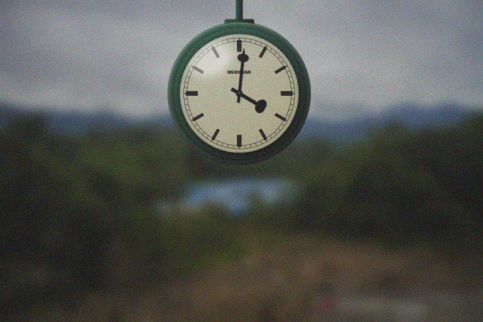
4:01
